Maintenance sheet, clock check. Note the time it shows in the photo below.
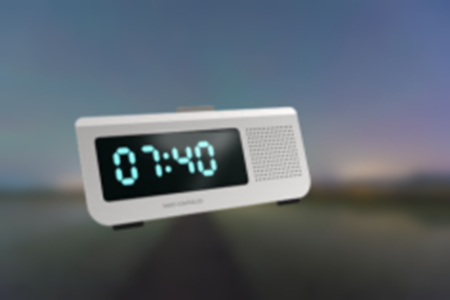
7:40
